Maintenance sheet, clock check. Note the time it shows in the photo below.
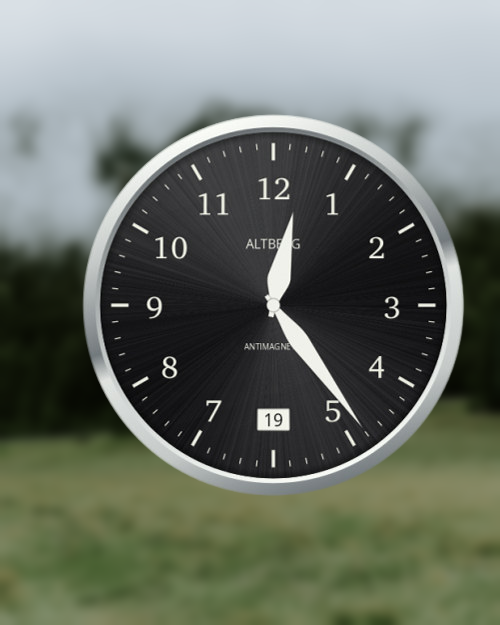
12:24
